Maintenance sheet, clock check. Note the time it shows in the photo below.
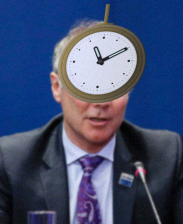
11:10
